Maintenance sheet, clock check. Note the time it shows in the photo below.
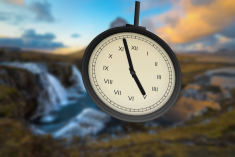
4:57
